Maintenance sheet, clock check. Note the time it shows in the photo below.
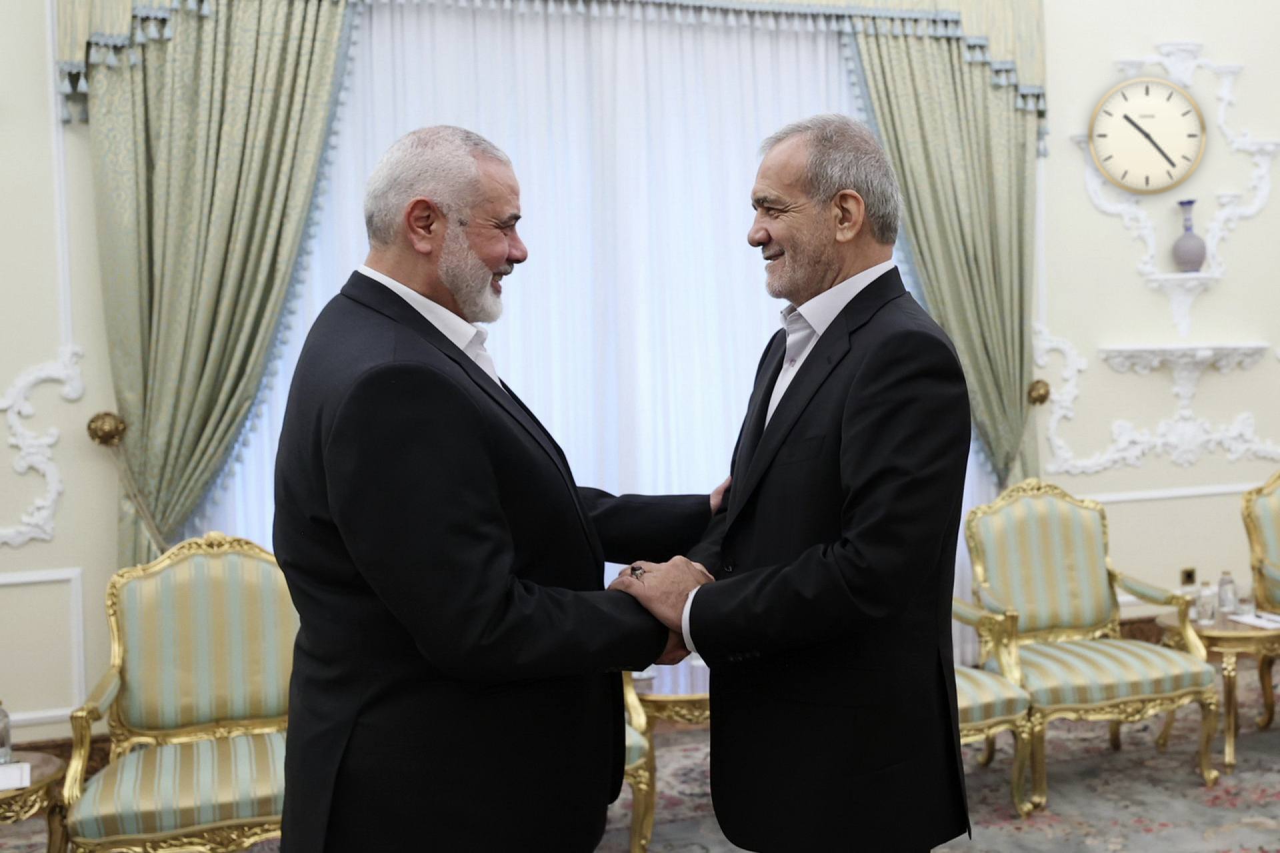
10:23
